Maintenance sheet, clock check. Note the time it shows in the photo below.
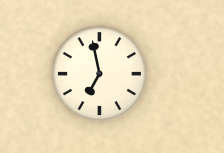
6:58
